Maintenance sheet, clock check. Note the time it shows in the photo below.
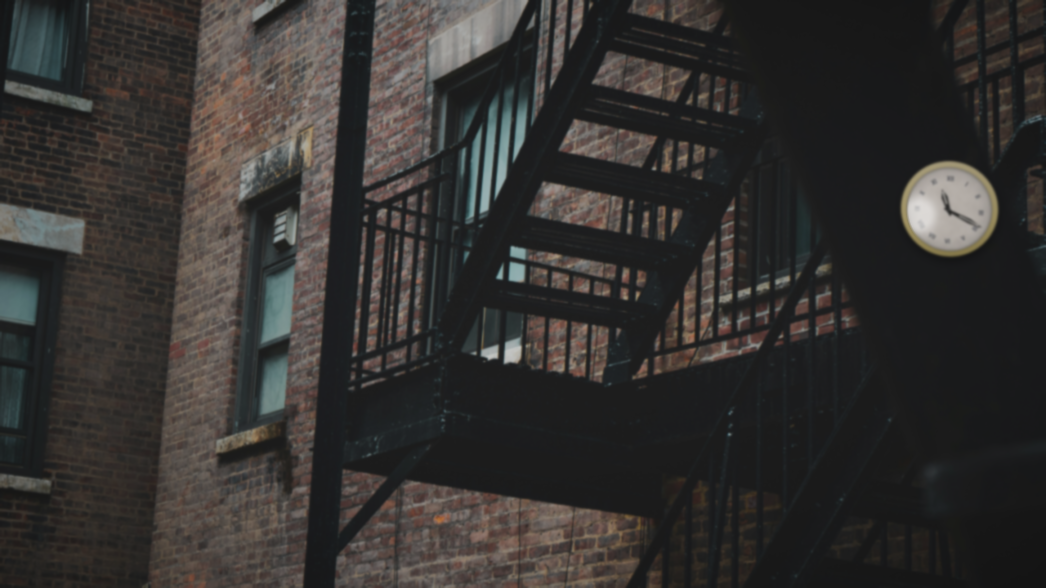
11:19
